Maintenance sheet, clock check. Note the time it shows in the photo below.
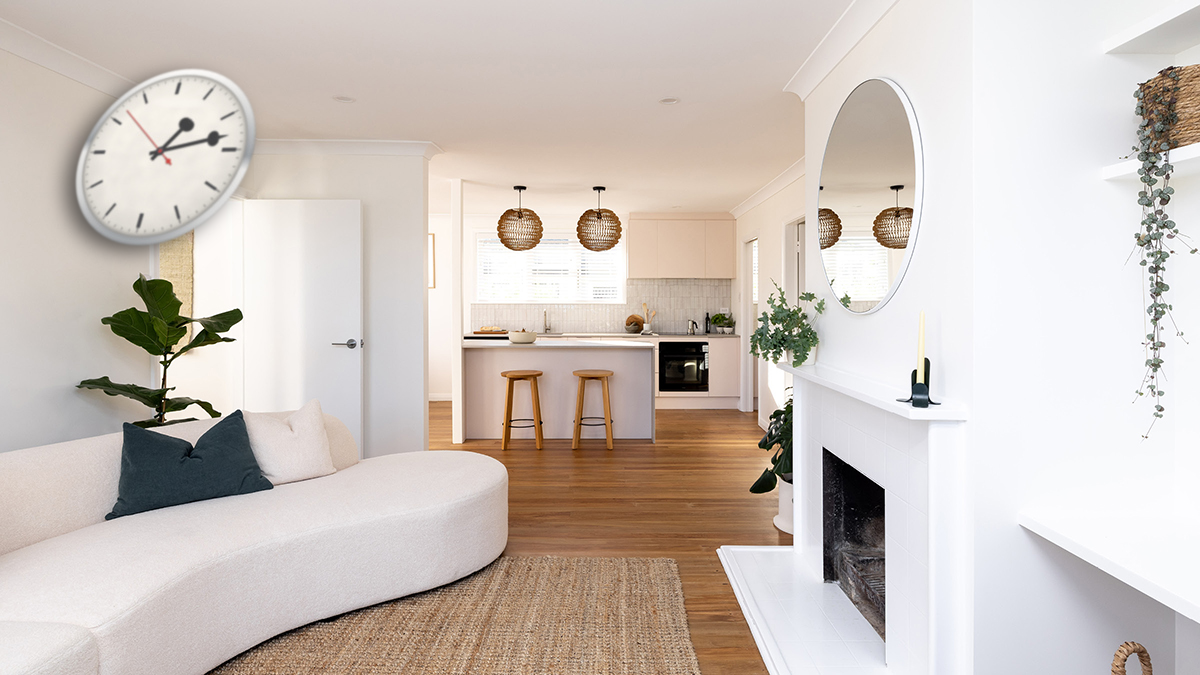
1:12:52
